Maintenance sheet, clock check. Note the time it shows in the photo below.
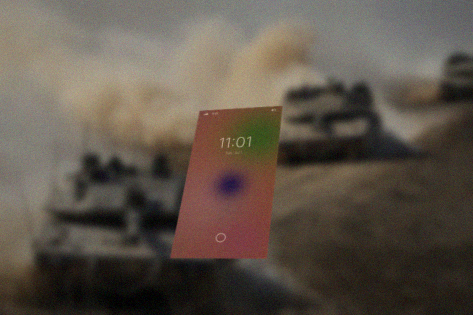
11:01
